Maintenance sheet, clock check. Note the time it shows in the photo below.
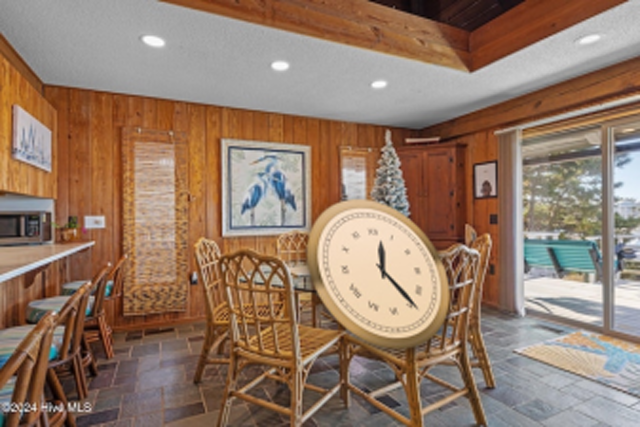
12:24
